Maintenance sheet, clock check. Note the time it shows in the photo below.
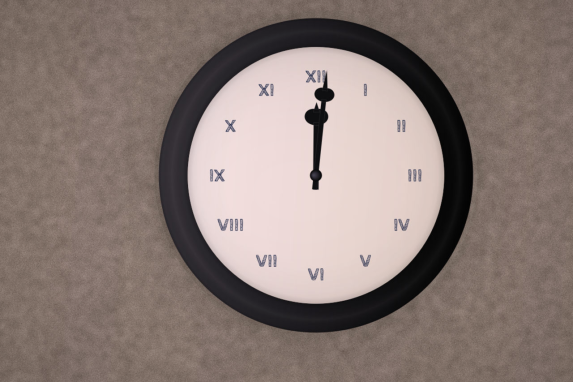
12:01
